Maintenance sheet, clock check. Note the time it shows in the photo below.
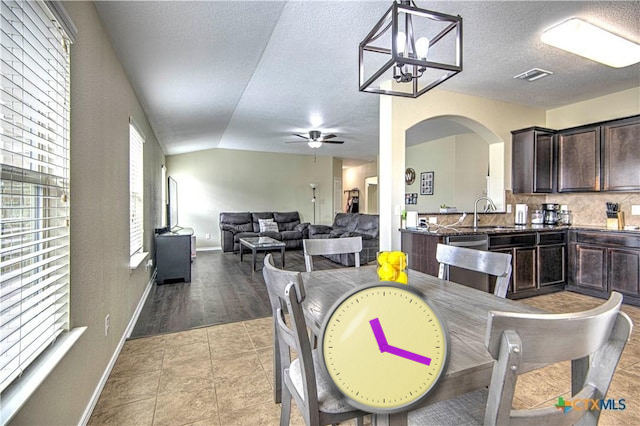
11:18
